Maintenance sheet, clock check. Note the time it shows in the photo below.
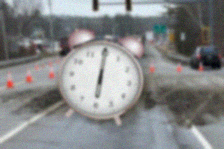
6:00
